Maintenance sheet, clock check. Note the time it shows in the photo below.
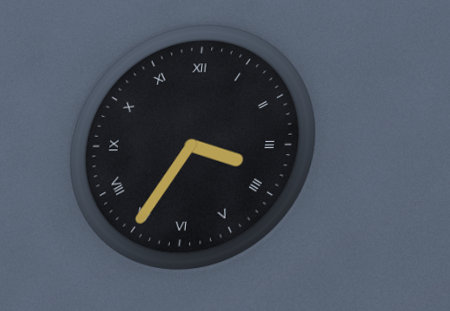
3:35
